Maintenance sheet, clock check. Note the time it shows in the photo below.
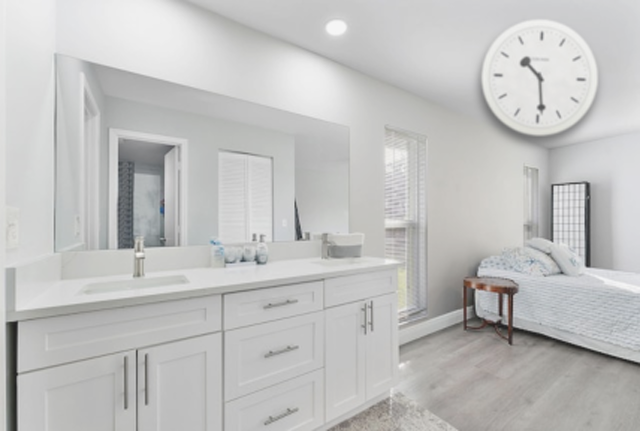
10:29
